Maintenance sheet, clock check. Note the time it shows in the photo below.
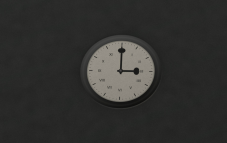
3:00
